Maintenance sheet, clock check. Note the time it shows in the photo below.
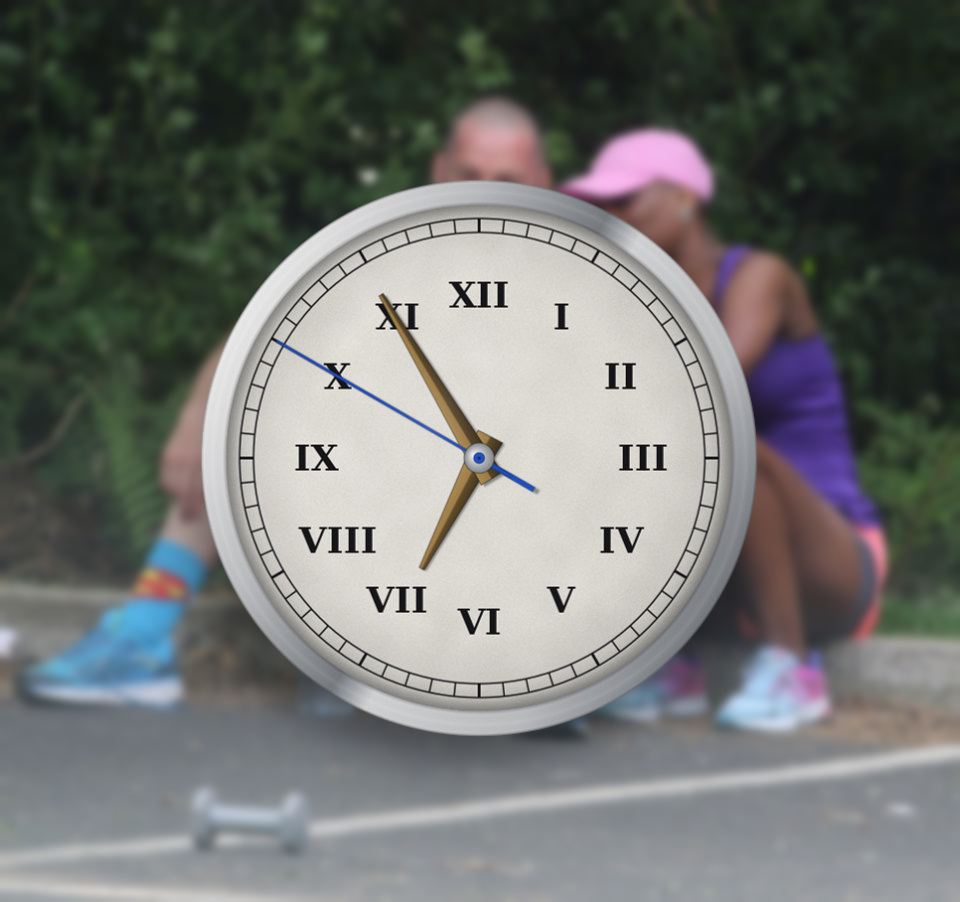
6:54:50
